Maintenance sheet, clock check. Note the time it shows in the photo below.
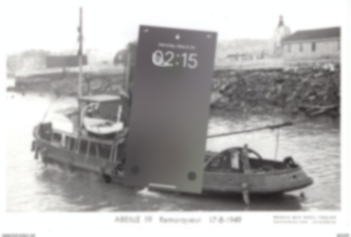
2:15
